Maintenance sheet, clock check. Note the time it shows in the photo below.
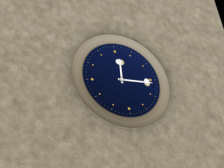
12:16
